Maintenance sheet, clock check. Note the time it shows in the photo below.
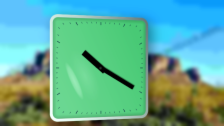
10:20
